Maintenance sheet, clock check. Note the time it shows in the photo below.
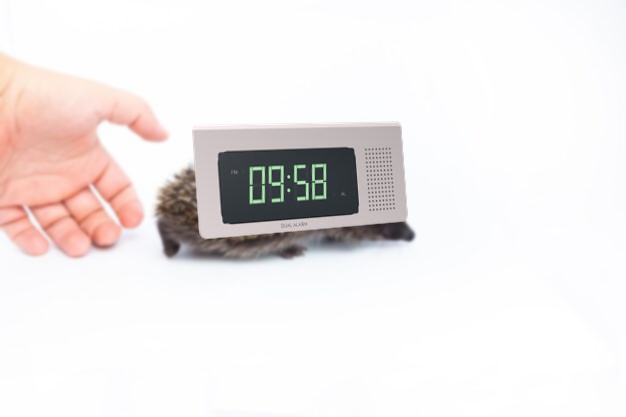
9:58
